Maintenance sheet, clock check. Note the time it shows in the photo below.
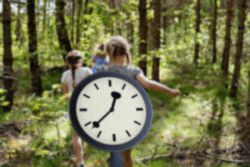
12:38
